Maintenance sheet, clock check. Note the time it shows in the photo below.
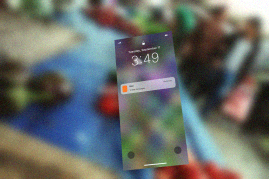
3:49
